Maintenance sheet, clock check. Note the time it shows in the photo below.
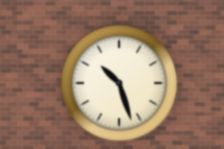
10:27
